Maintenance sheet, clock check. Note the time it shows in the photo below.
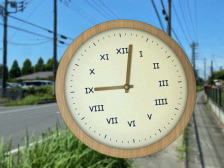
9:02
